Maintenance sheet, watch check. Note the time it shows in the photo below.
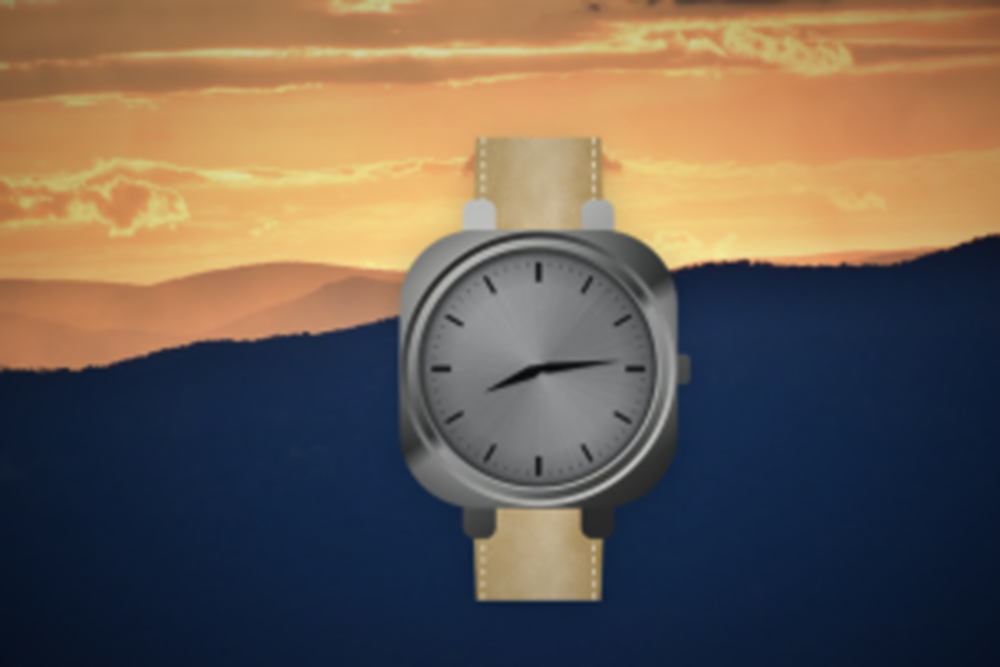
8:14
